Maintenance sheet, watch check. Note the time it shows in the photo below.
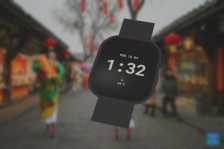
1:32
